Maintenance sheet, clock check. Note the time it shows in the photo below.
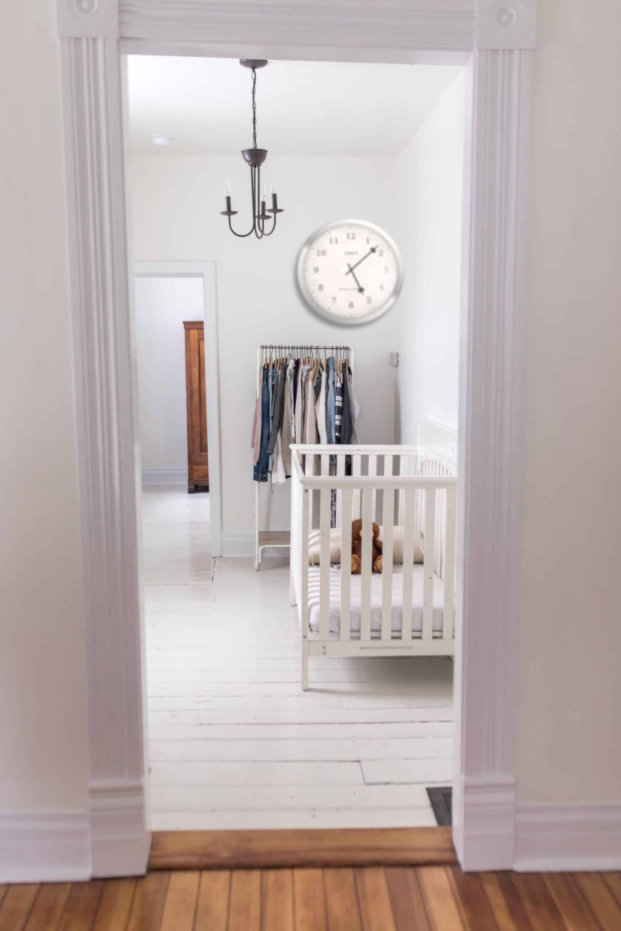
5:08
